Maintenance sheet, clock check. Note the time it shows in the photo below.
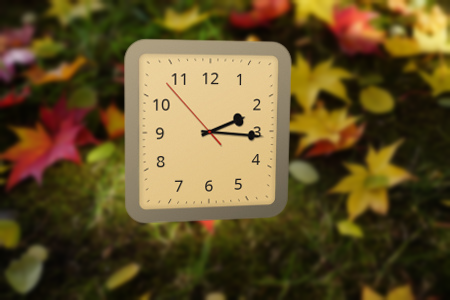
2:15:53
